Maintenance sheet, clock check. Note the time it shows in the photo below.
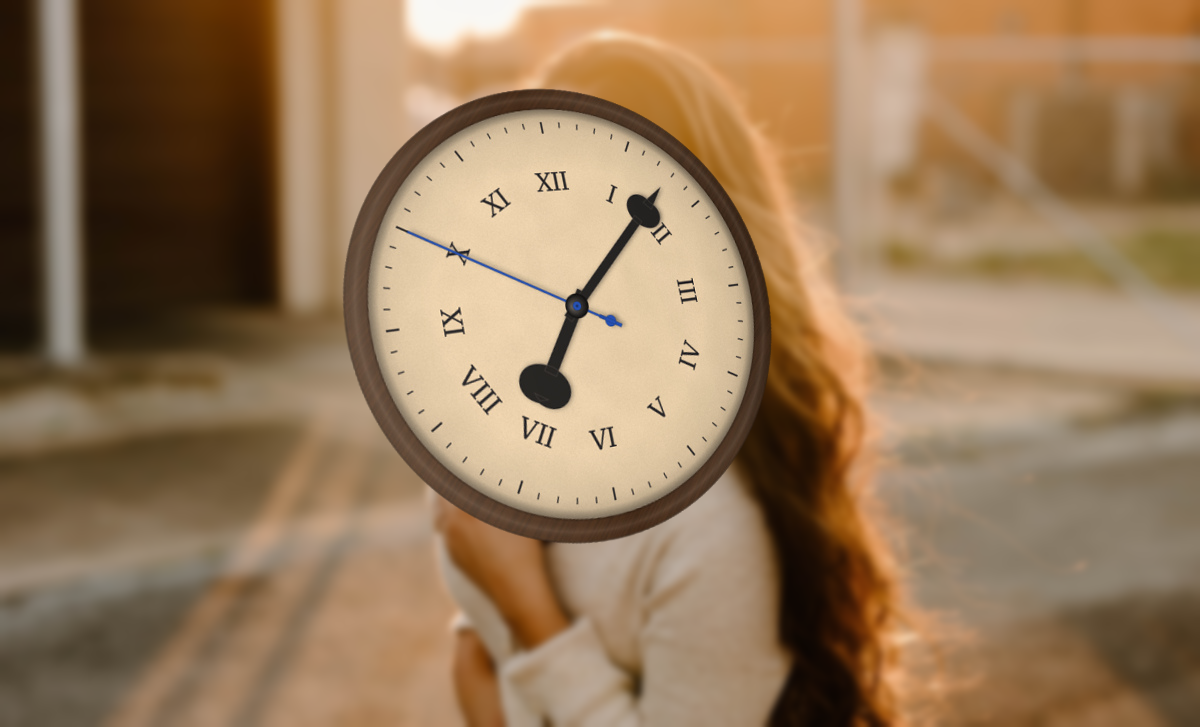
7:07:50
